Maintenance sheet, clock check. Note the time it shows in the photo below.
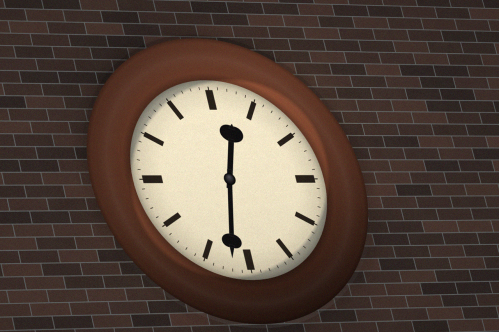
12:32
